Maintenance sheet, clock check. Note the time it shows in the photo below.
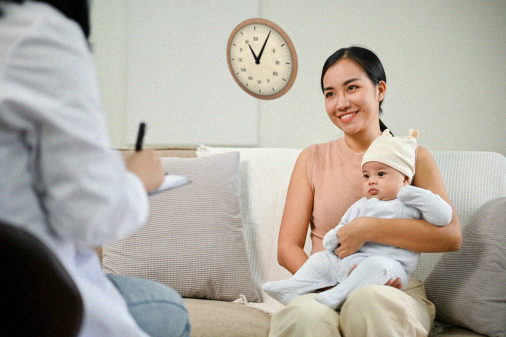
11:05
